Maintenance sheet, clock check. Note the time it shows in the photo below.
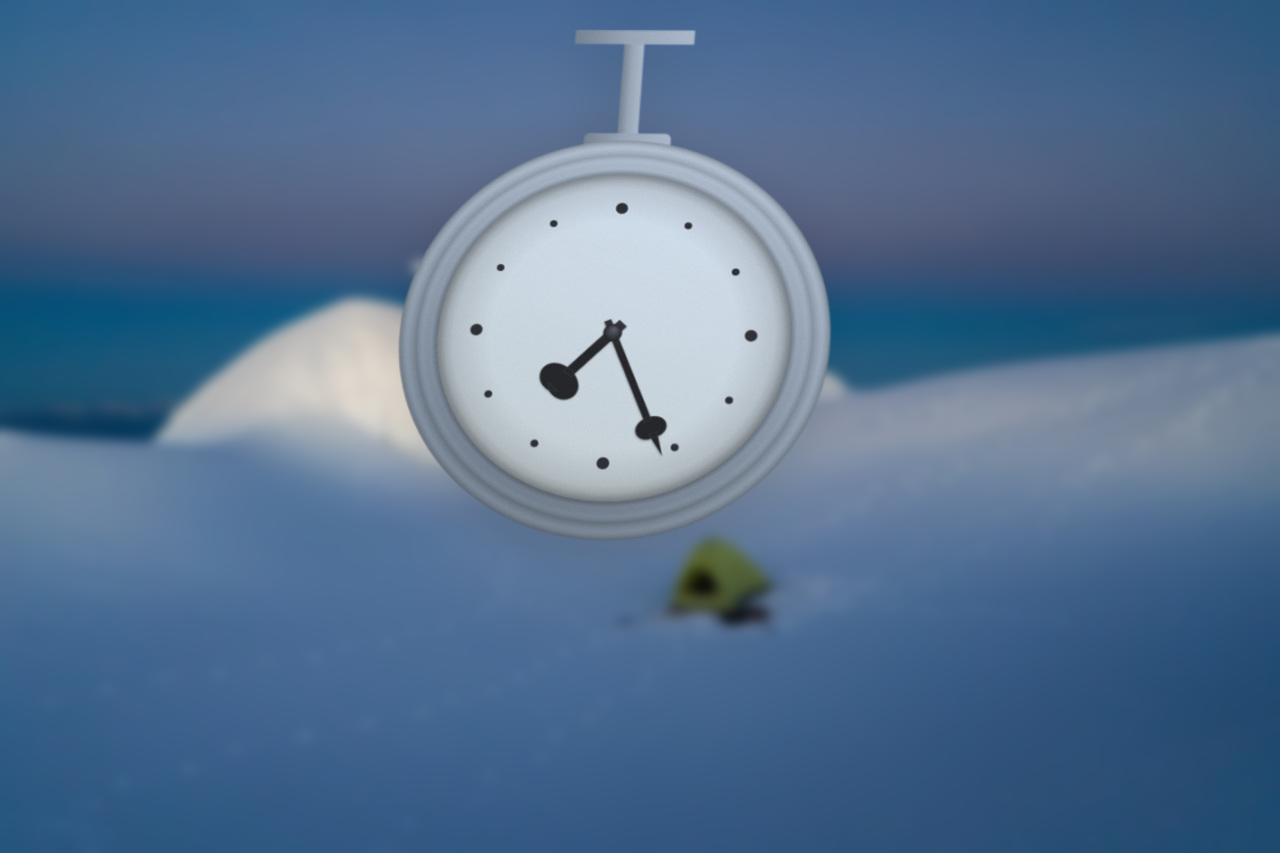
7:26
